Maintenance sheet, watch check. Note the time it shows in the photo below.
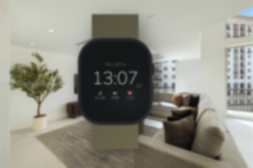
13:07
